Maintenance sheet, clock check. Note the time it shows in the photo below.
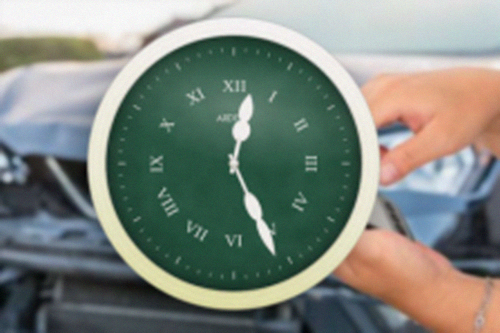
12:26
